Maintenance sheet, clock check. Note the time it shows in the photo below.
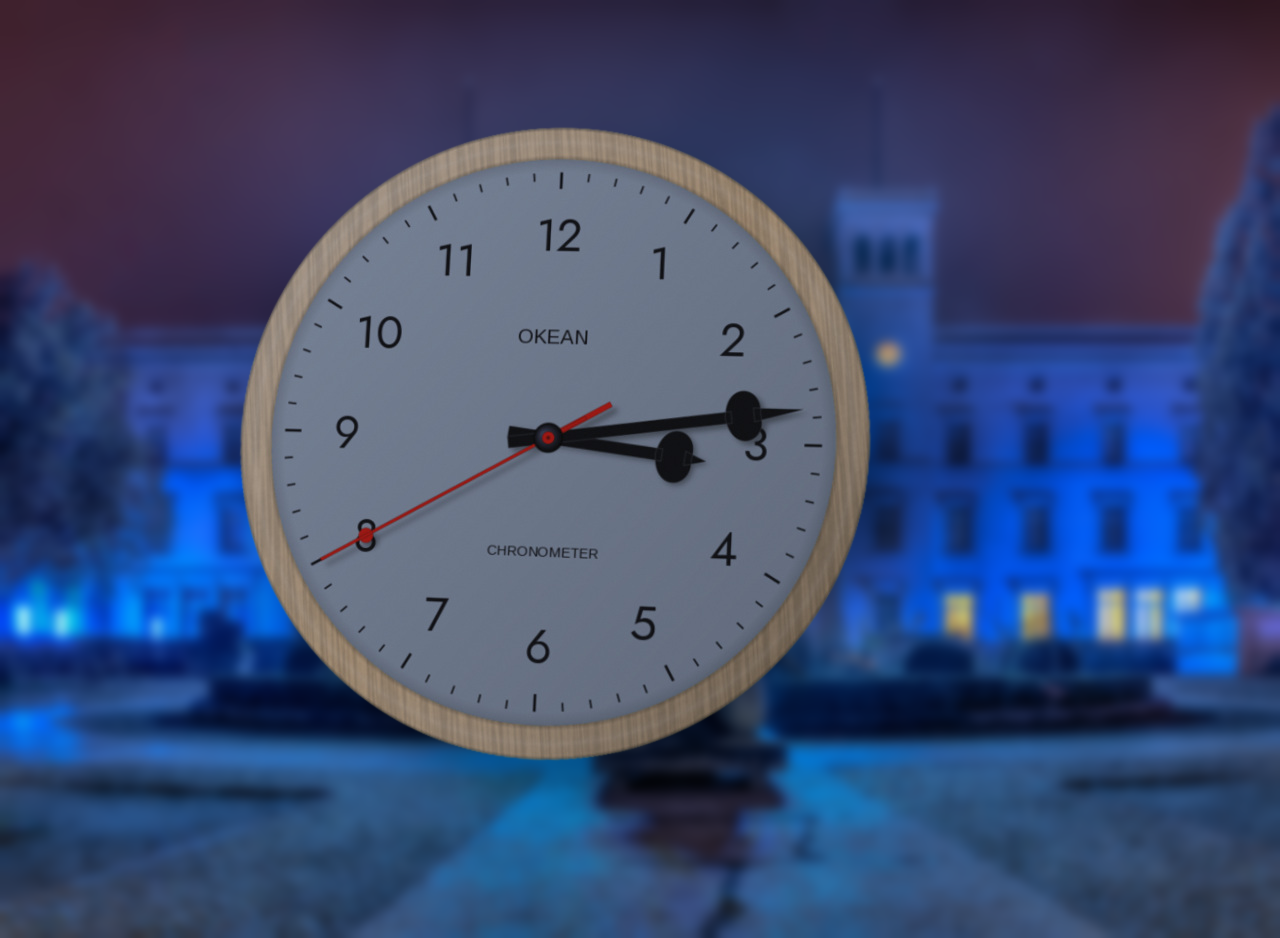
3:13:40
